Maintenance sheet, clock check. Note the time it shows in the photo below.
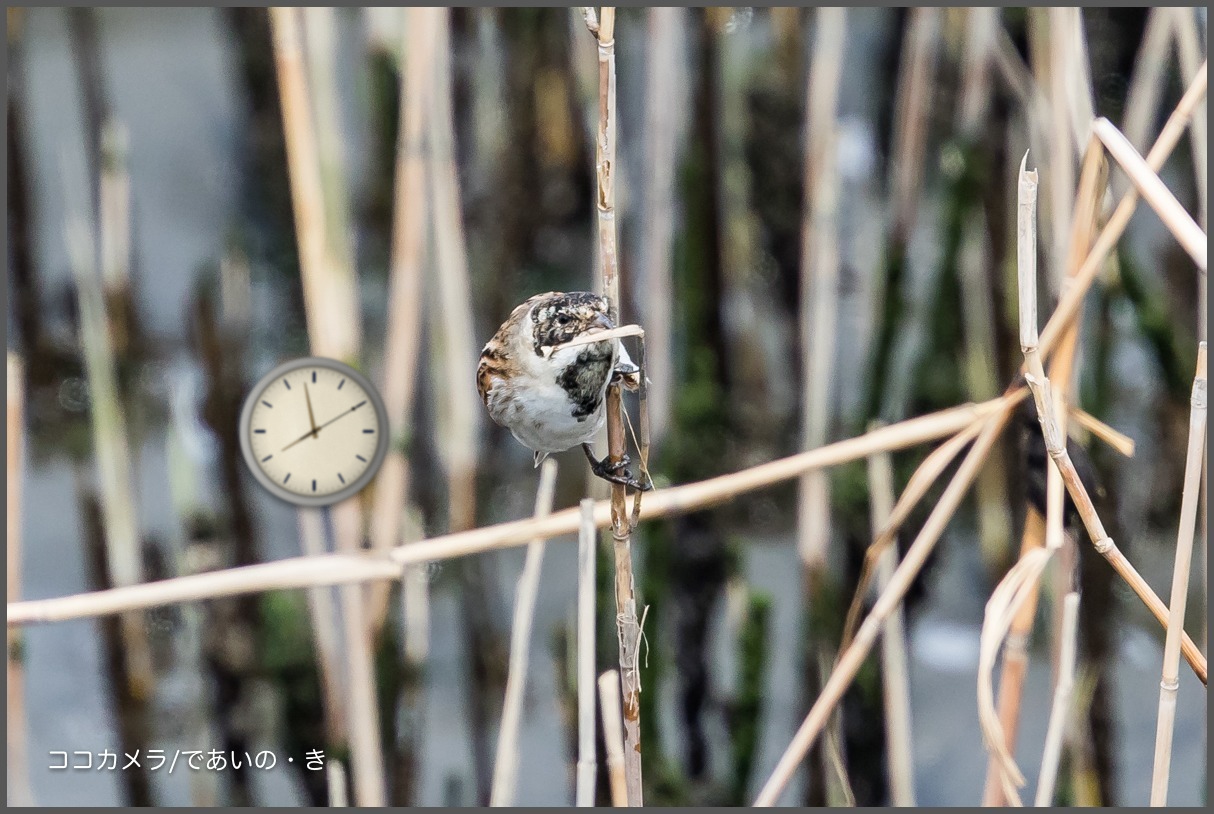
7:58:10
